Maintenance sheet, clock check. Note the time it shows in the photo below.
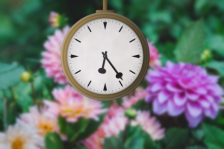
6:24
